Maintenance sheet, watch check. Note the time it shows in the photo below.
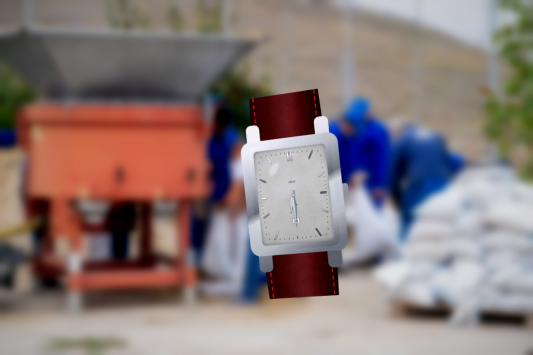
6:30
